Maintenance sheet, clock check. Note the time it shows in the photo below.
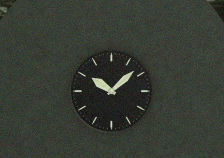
10:08
